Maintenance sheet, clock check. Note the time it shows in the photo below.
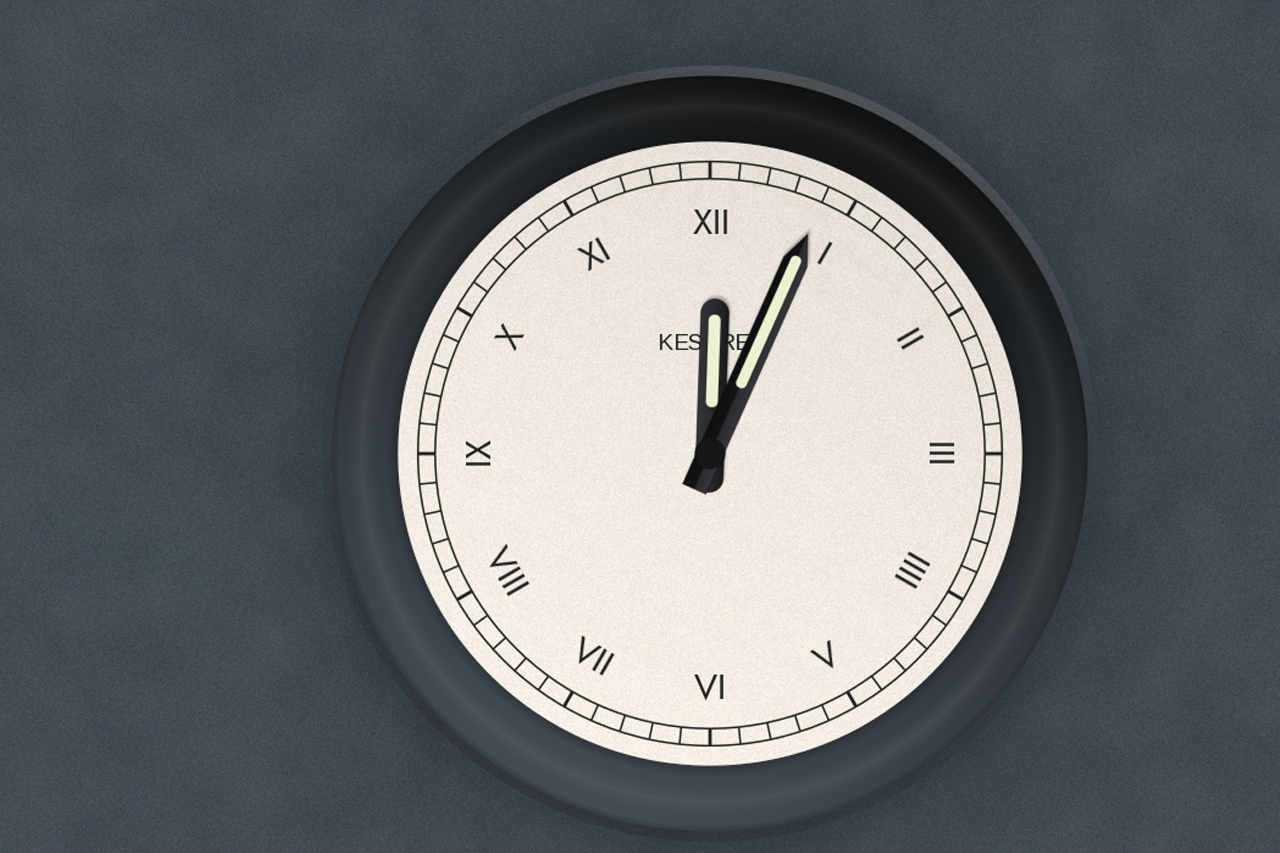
12:04
